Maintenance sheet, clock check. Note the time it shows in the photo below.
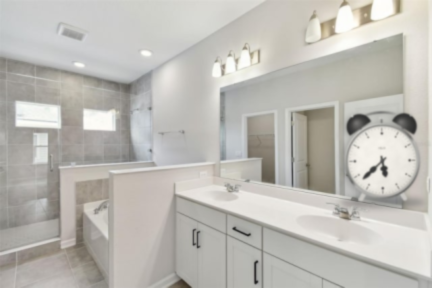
5:38
